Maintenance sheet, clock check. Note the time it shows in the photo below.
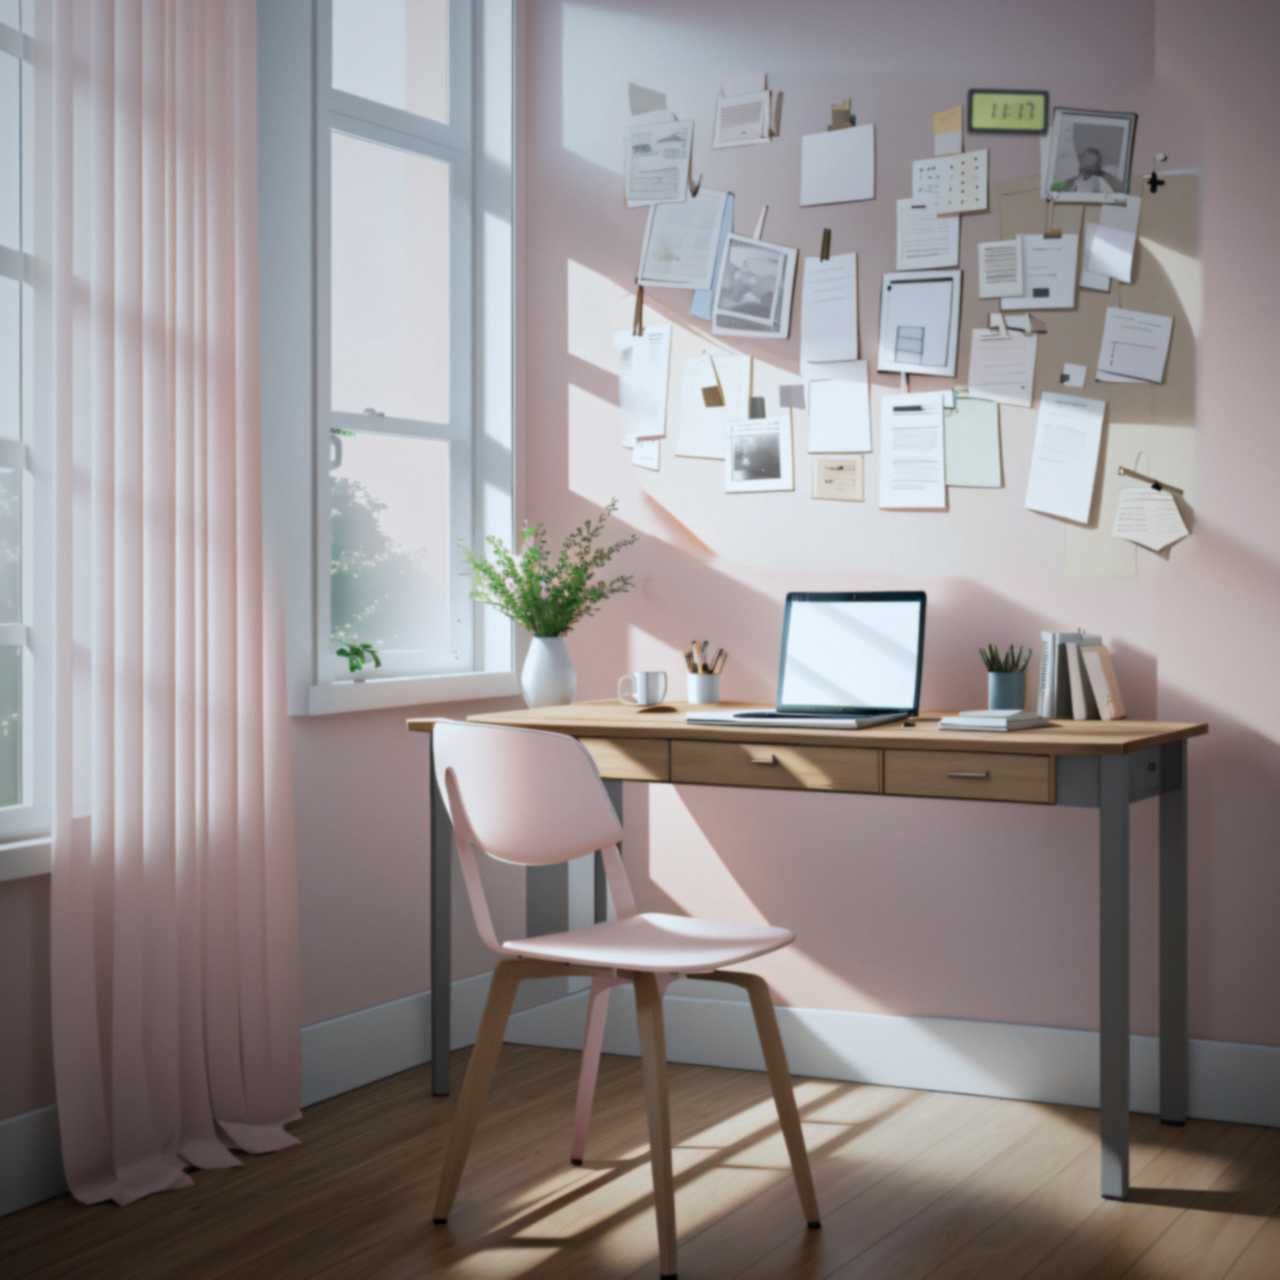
11:17
